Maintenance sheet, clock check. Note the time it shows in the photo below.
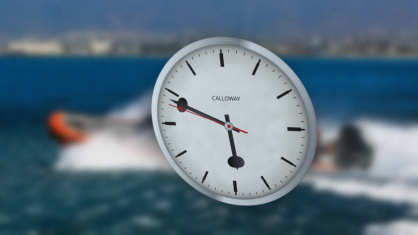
5:48:48
